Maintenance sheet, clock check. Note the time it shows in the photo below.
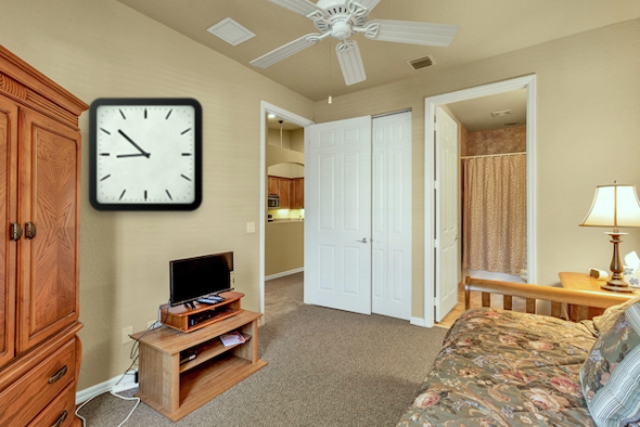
8:52
